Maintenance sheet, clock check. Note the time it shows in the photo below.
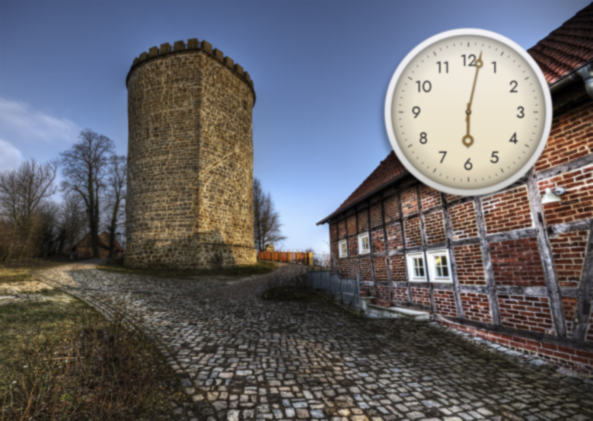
6:02
